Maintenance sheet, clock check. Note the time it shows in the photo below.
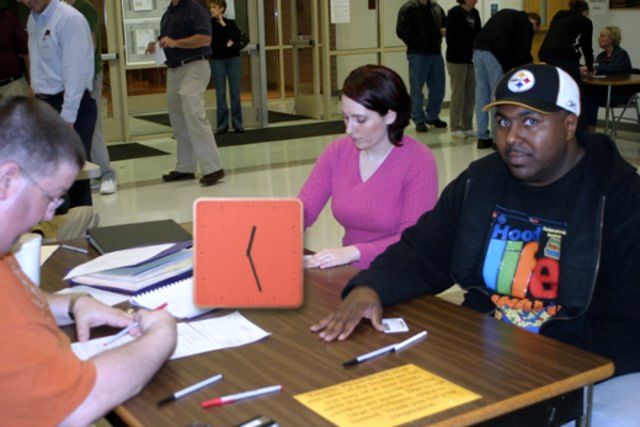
12:27
